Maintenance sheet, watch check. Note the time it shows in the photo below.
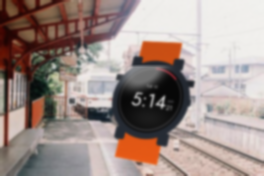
5:14
